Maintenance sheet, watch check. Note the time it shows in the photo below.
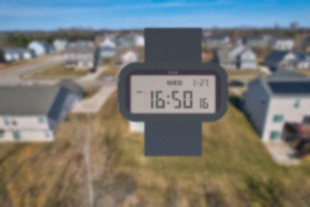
16:50:16
